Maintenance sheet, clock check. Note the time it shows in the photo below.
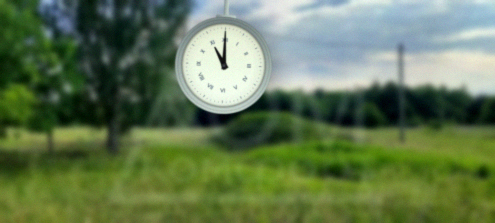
11:00
